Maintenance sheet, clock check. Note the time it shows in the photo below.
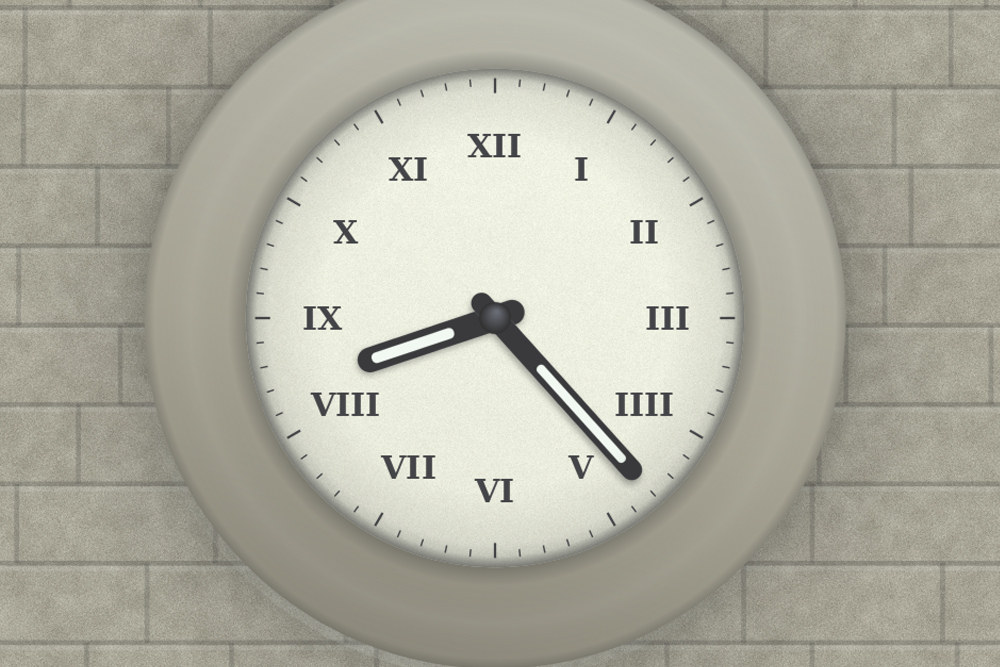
8:23
